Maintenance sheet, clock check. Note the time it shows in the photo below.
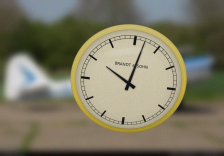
10:02
